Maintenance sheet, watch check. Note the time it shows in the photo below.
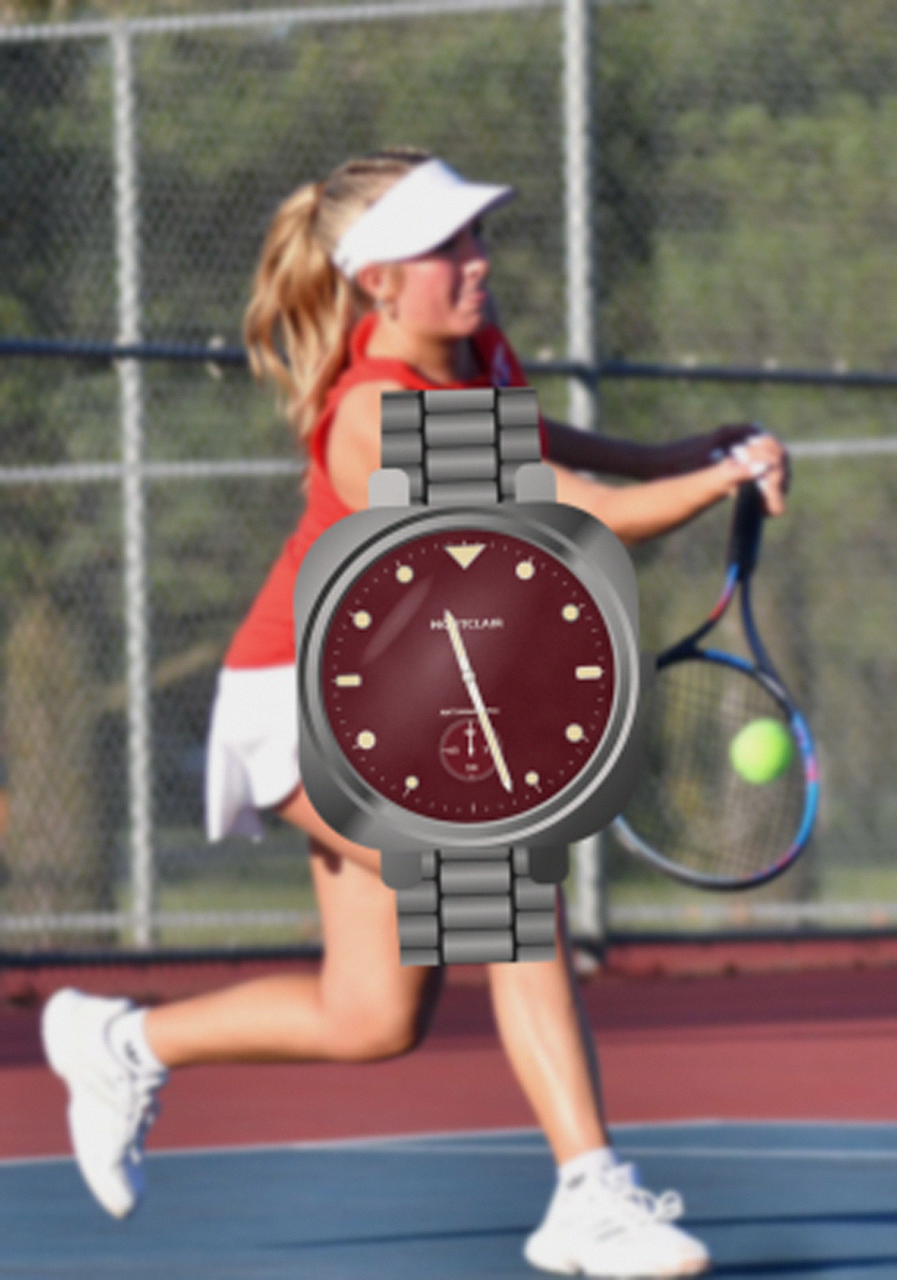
11:27
